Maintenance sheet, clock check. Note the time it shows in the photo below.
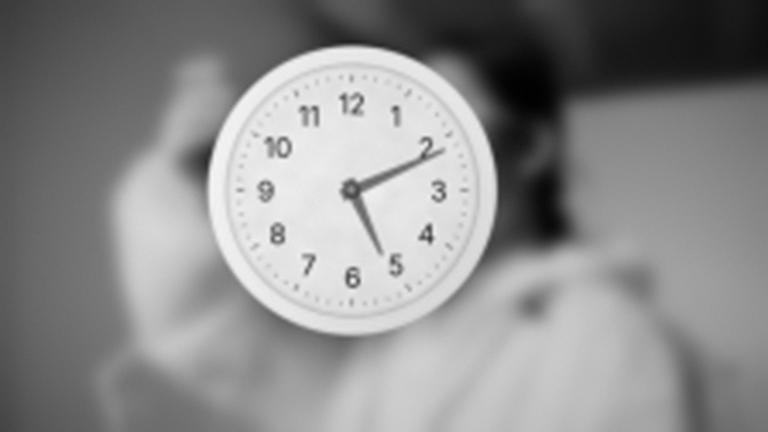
5:11
